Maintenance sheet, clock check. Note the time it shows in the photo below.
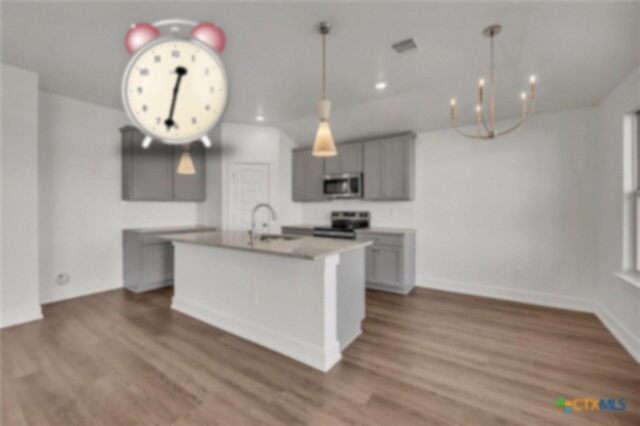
12:32
